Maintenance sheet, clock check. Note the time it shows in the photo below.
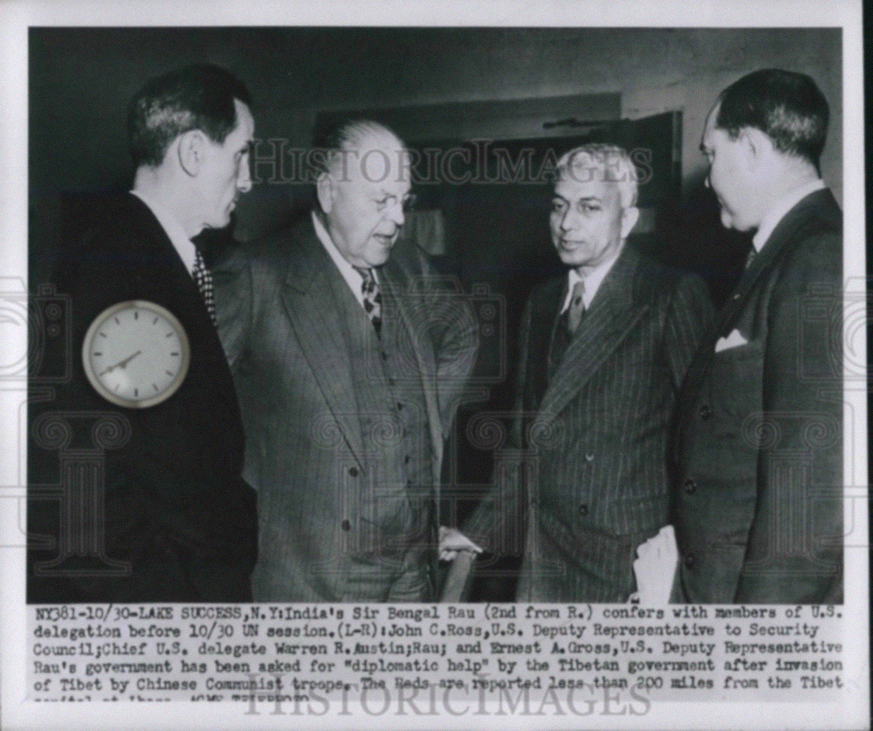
7:40
